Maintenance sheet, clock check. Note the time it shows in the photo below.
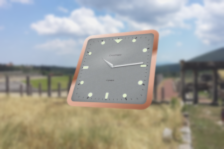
10:14
